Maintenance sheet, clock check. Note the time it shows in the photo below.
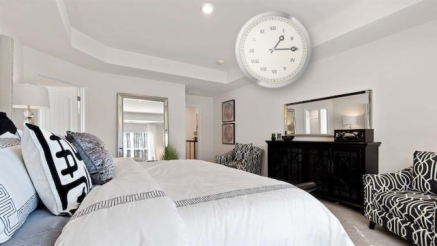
1:15
